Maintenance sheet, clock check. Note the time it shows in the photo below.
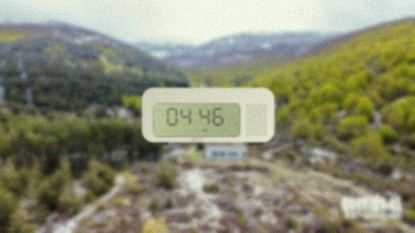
4:46
